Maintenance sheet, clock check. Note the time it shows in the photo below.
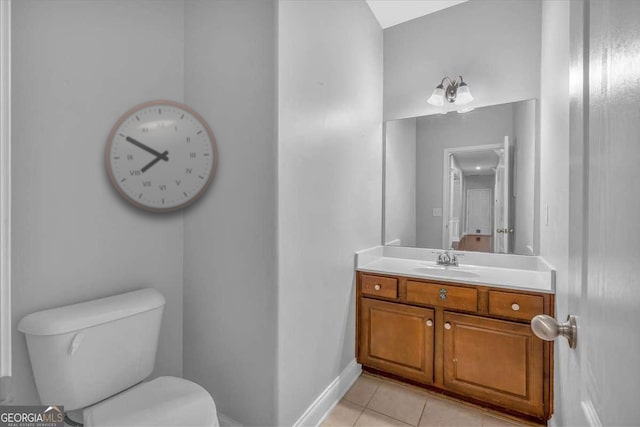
7:50
